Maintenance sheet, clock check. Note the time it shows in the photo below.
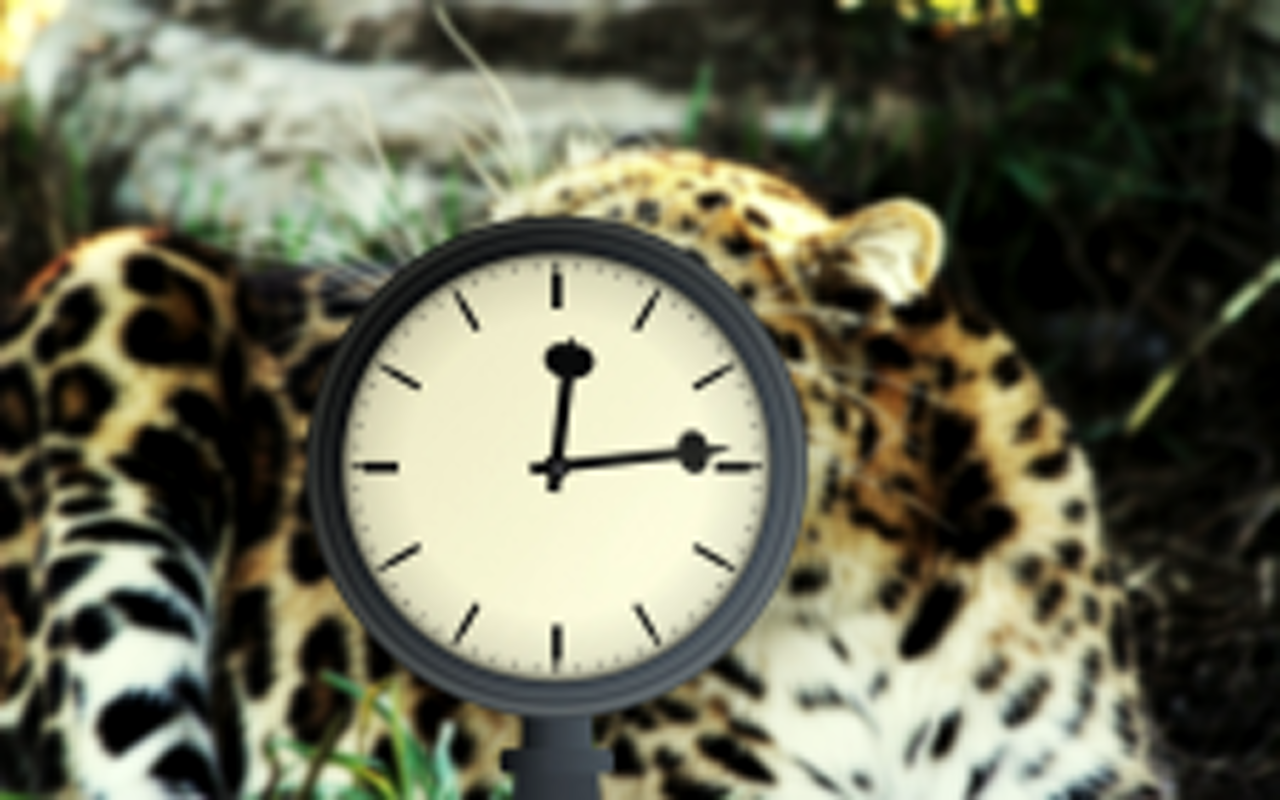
12:14
